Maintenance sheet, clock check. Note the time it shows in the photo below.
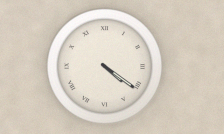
4:21
